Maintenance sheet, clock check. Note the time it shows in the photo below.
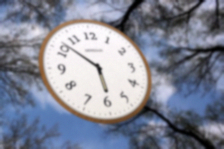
5:52
